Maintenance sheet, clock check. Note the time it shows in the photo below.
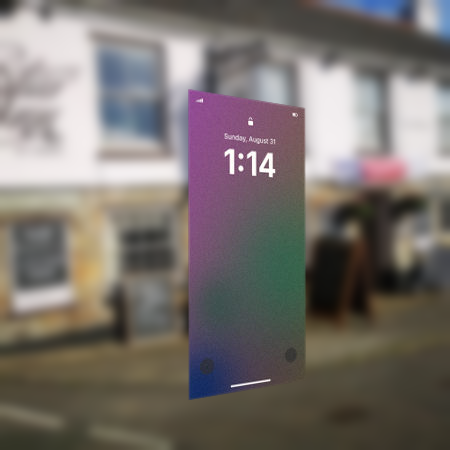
1:14
